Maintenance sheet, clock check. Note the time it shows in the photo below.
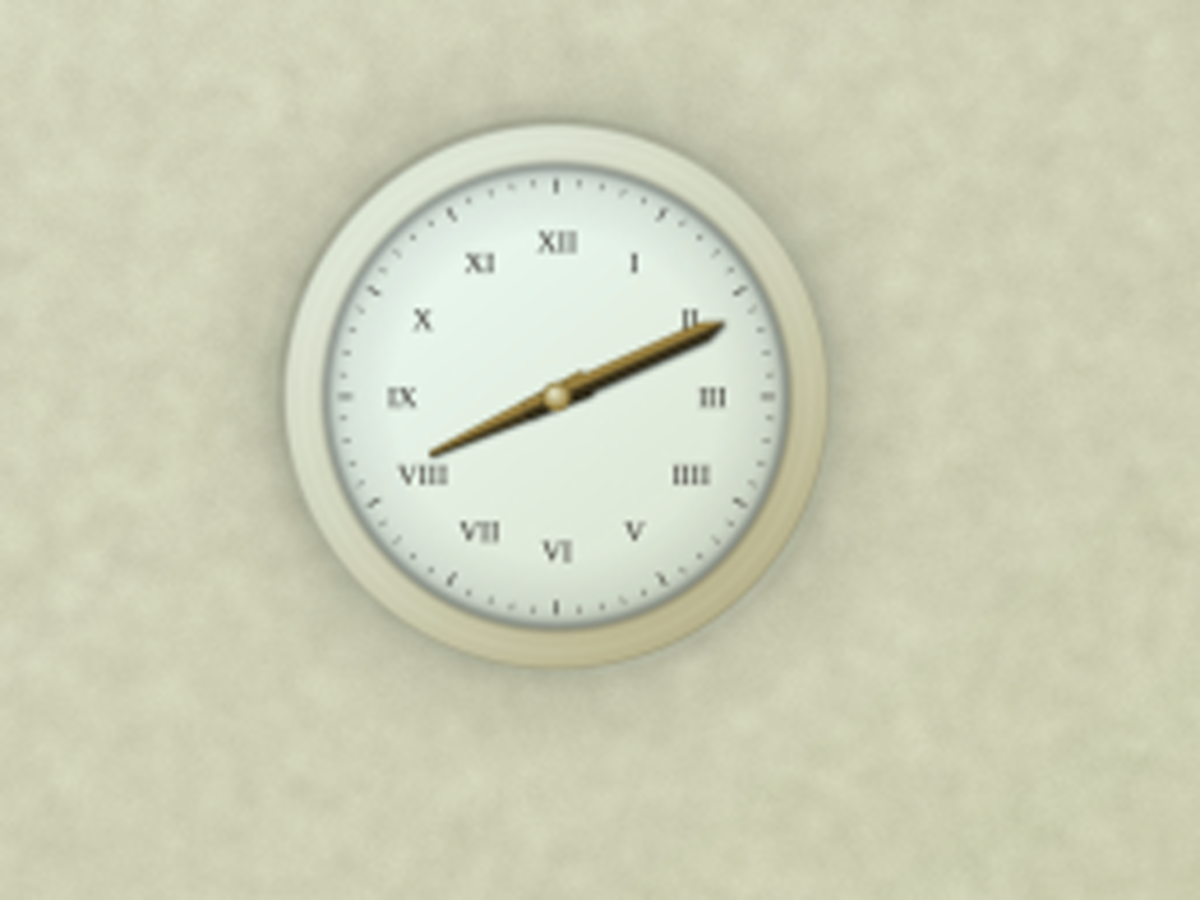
8:11
